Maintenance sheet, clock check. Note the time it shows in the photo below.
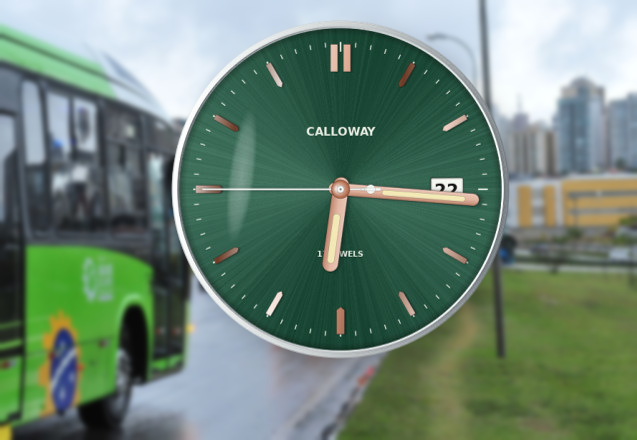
6:15:45
